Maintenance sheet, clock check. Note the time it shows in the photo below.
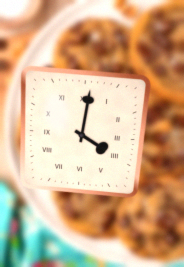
4:01
